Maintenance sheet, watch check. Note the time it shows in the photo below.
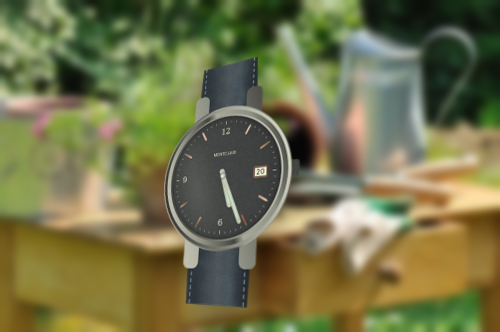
5:26
